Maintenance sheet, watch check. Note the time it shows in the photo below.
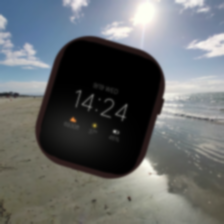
14:24
